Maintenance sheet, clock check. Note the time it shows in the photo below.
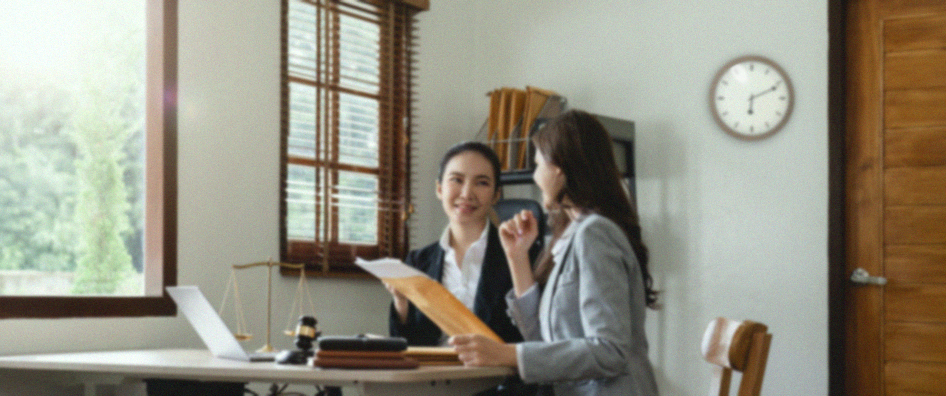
6:11
